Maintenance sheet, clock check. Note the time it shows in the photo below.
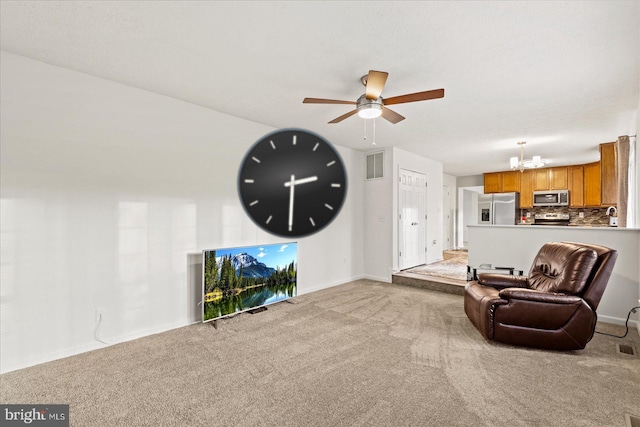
2:30
